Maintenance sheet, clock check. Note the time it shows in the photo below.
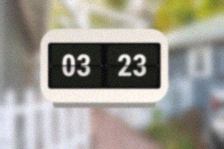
3:23
